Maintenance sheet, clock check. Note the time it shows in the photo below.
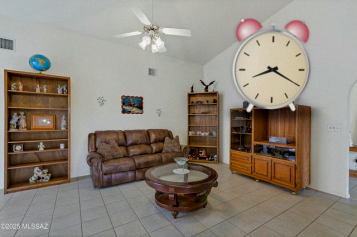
8:20
